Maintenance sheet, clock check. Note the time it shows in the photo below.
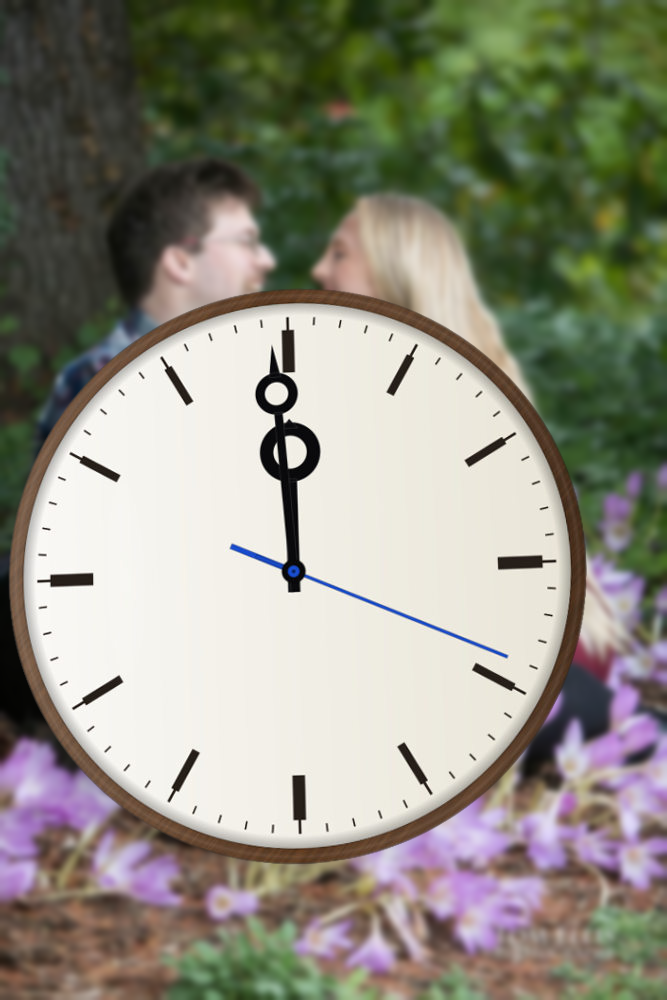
11:59:19
